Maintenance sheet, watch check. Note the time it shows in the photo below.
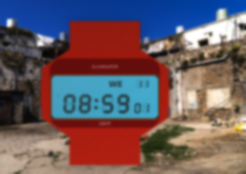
8:59
